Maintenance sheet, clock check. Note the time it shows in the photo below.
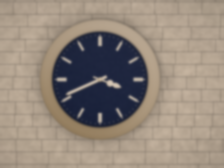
3:41
